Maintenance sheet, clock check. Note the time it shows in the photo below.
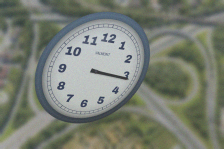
3:16
